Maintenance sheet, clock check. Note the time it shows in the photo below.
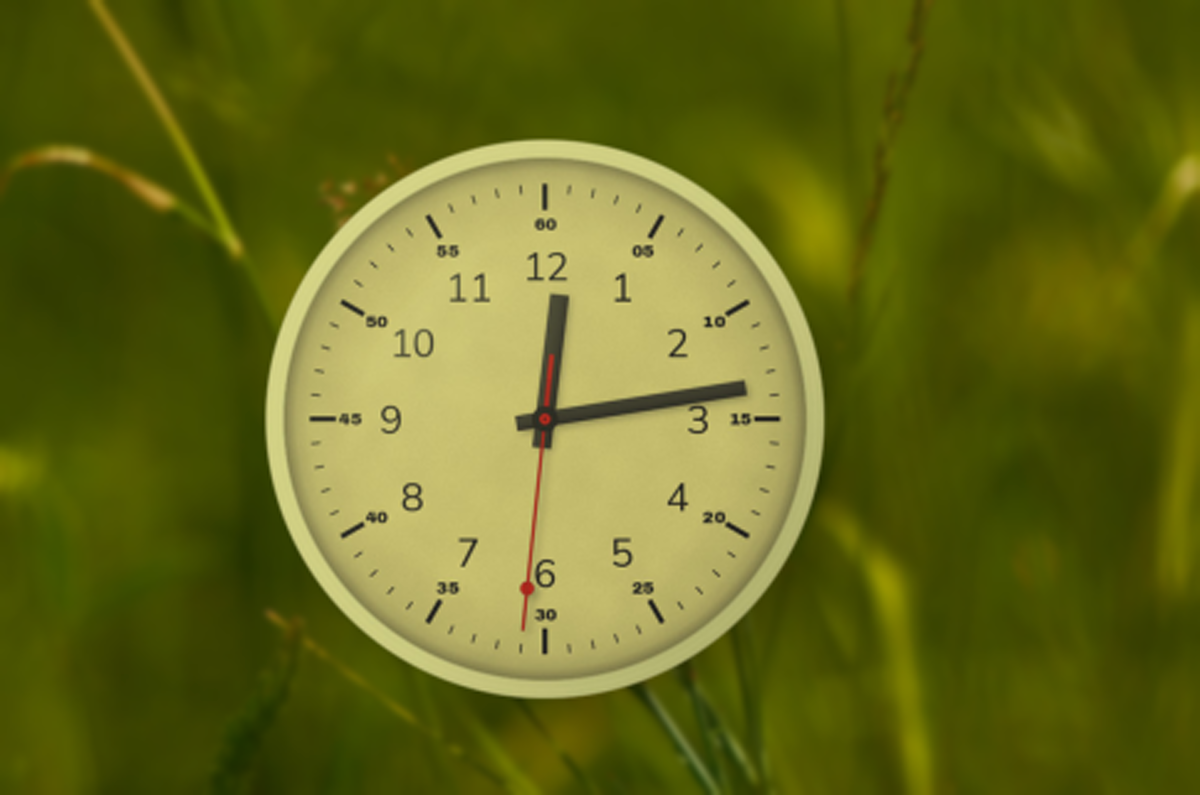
12:13:31
